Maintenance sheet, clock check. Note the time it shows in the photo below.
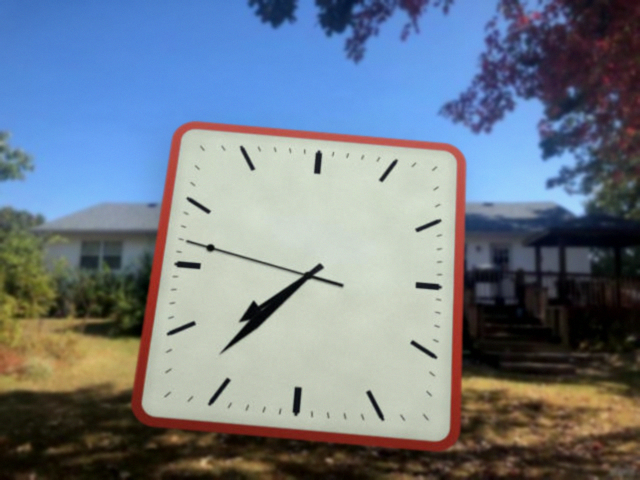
7:36:47
